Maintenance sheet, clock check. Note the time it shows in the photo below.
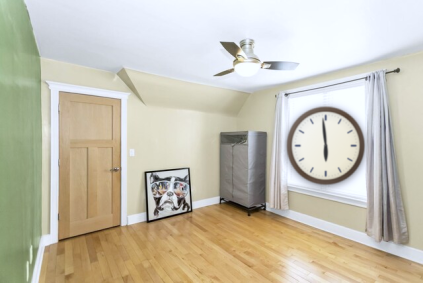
5:59
